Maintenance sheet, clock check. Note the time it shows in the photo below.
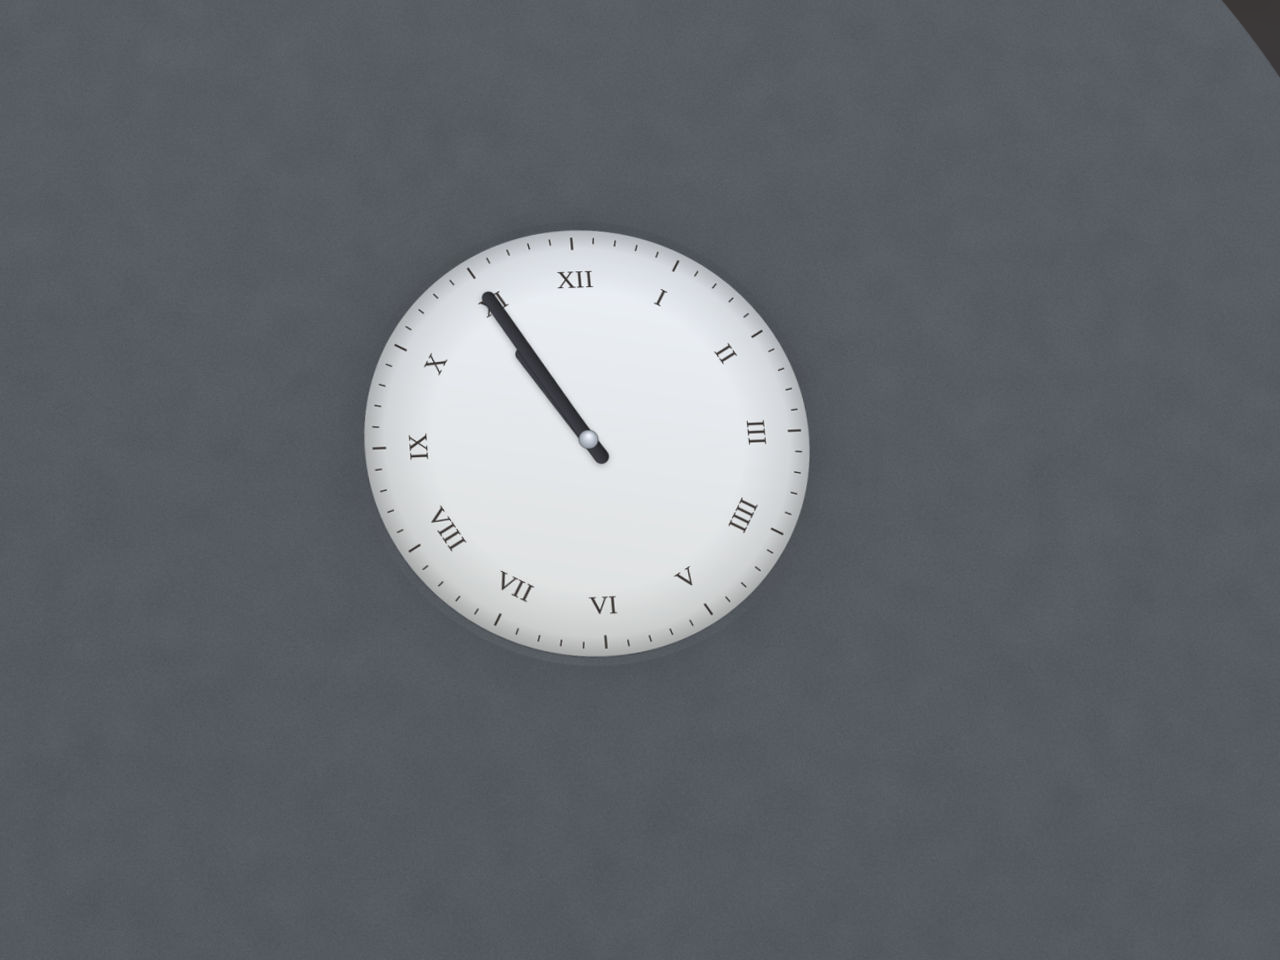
10:55
